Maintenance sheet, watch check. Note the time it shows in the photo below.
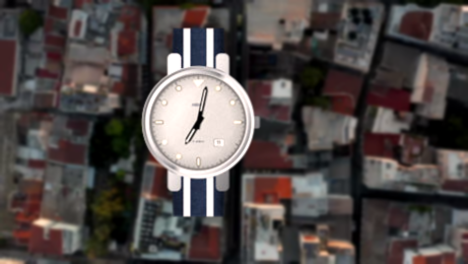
7:02
